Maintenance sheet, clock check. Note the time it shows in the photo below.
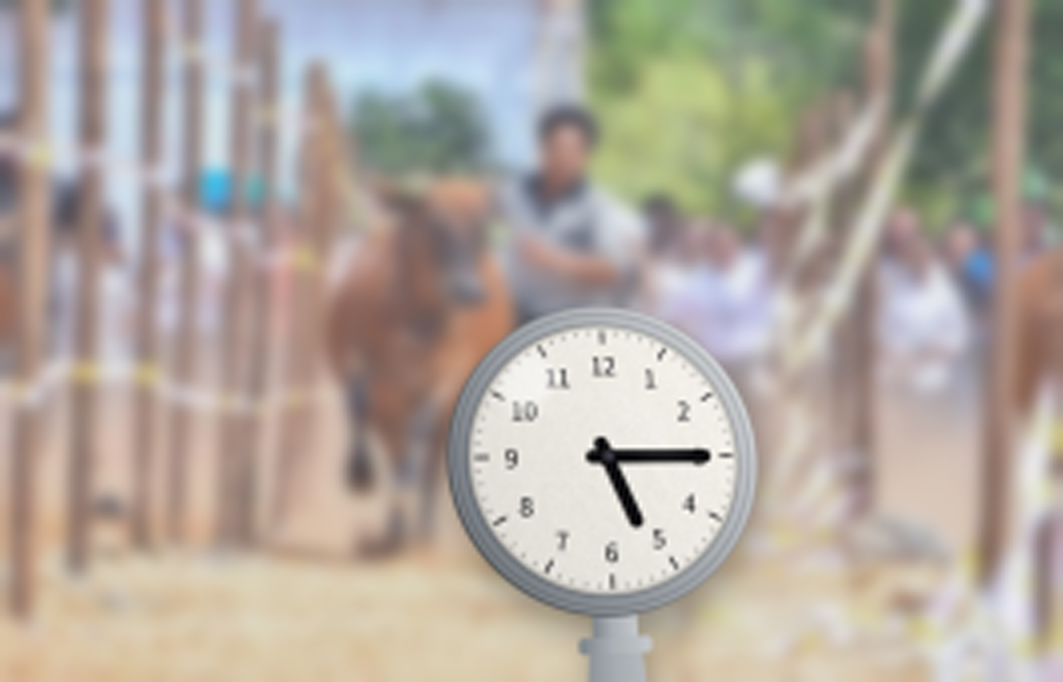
5:15
